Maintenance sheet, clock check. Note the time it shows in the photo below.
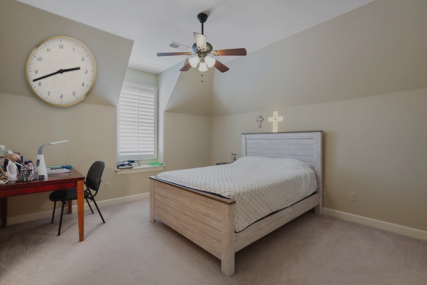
2:42
